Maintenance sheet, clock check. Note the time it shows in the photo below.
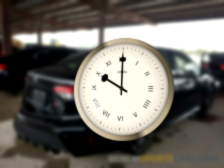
10:00
